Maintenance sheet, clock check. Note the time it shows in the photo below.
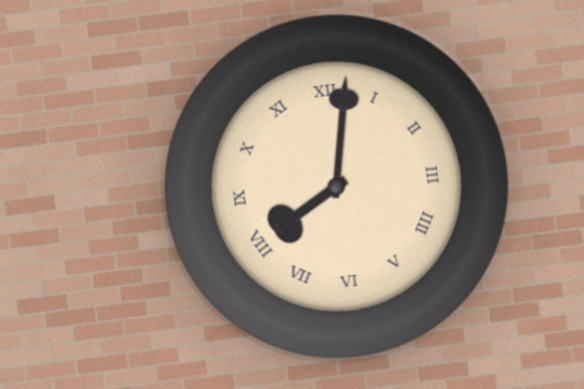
8:02
